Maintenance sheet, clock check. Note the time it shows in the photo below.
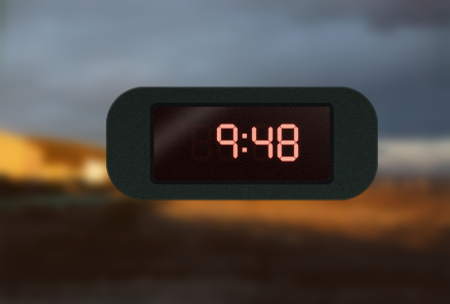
9:48
